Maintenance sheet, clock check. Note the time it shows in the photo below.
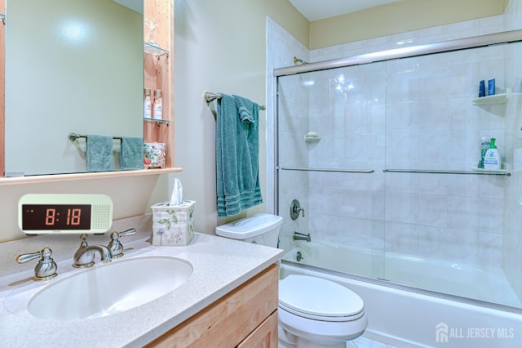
8:18
